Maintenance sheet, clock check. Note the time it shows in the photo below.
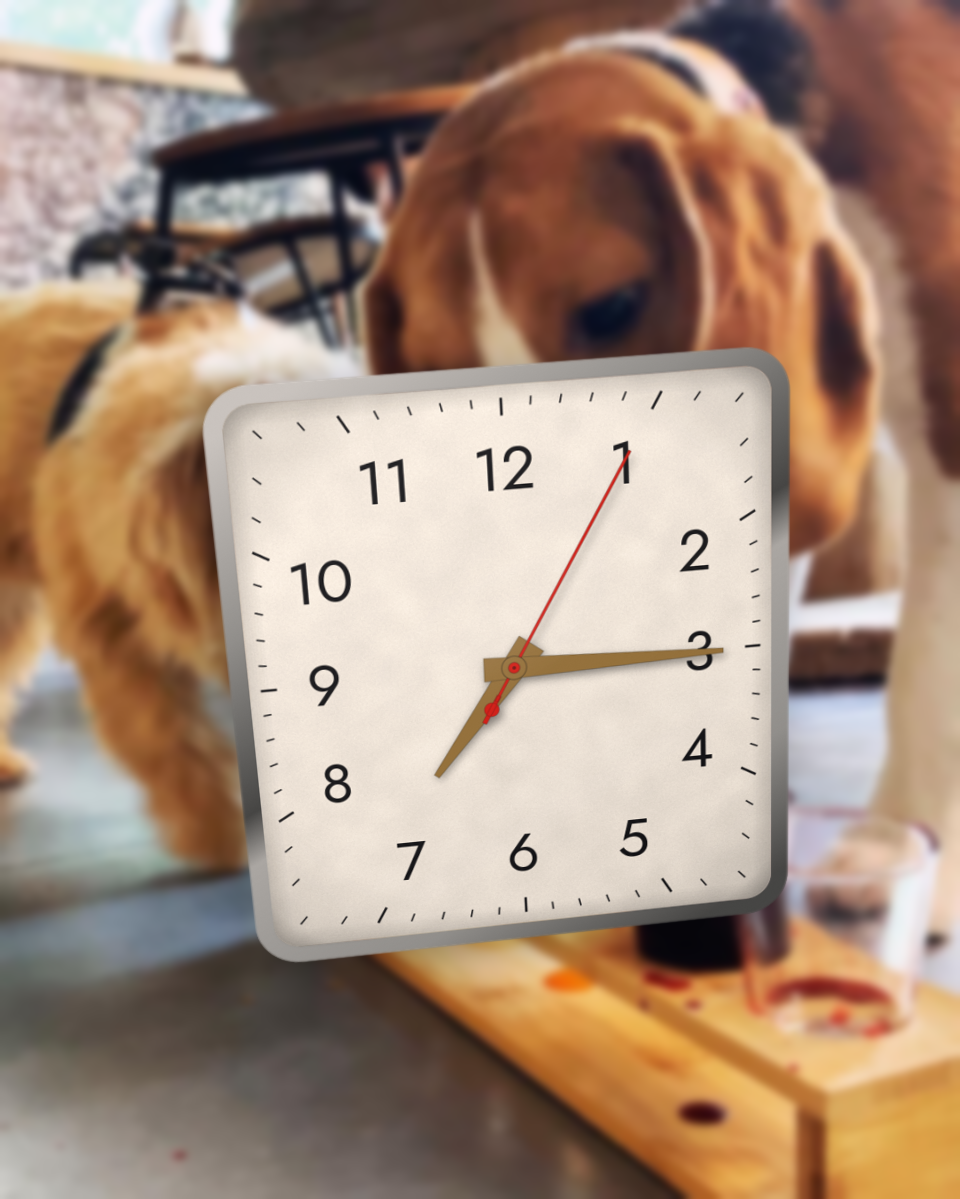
7:15:05
